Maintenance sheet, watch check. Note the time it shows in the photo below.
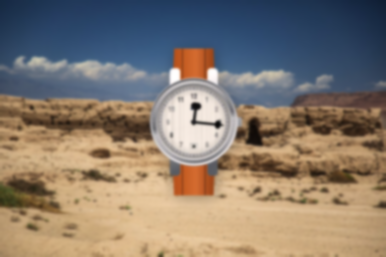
12:16
